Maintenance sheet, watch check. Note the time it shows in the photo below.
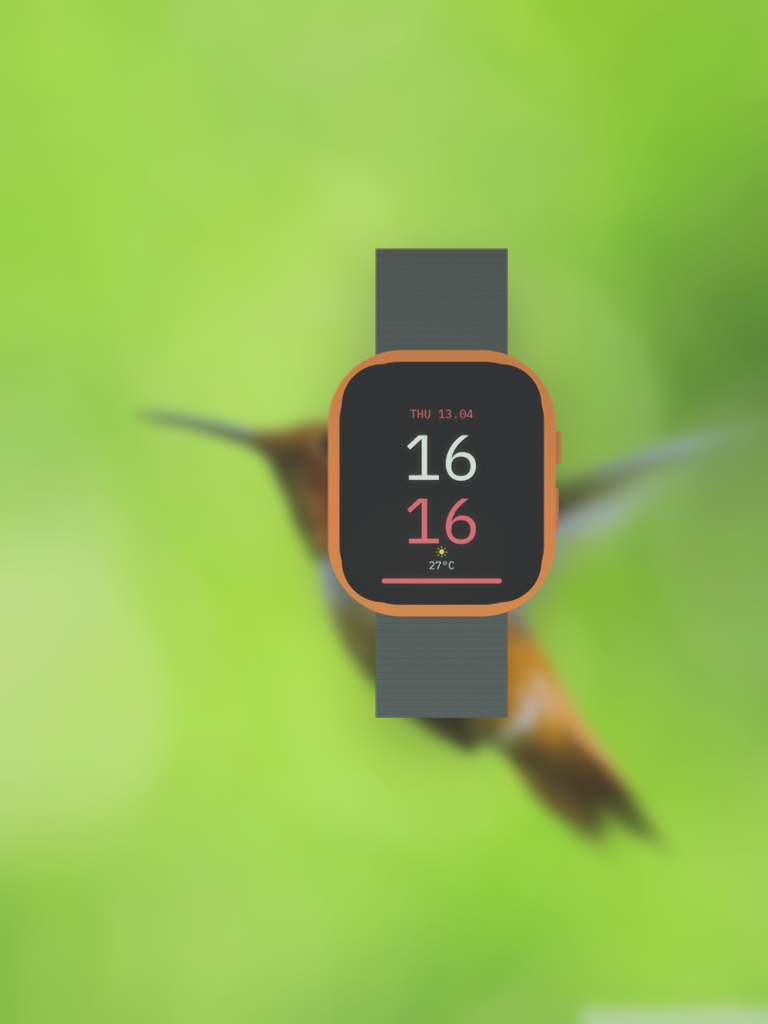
16:16
